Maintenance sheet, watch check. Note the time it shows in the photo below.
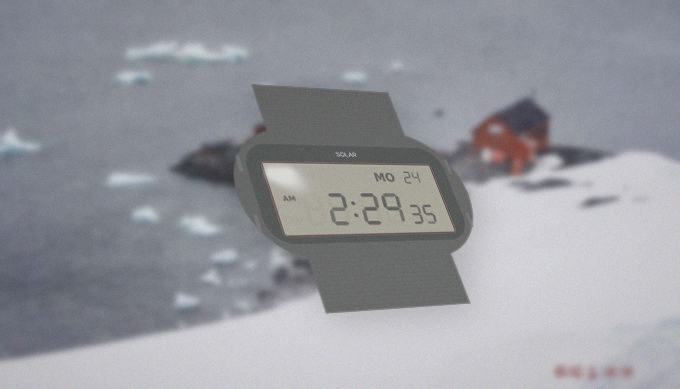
2:29:35
